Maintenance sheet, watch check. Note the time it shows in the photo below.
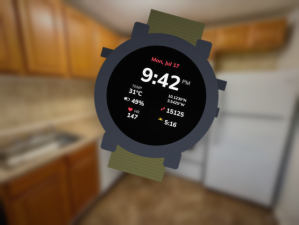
9:42
